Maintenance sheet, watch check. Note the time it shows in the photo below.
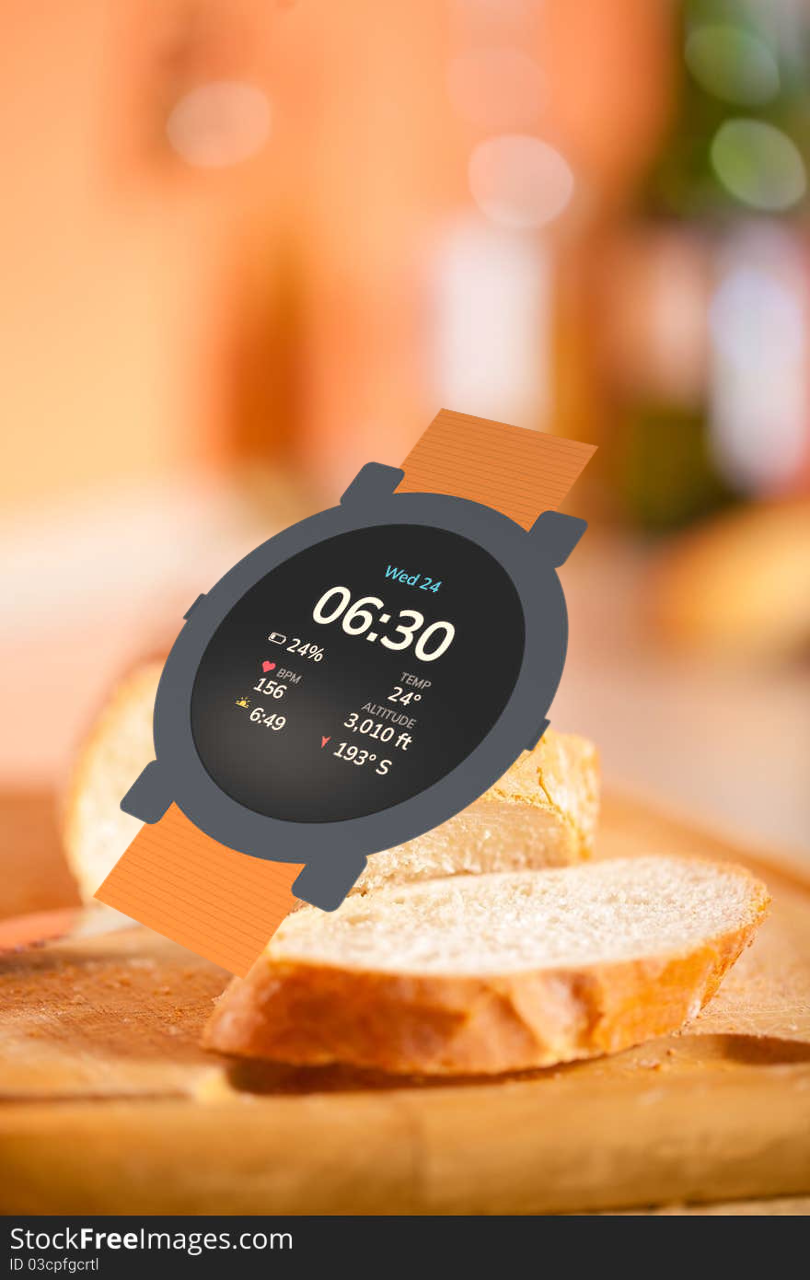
6:30
